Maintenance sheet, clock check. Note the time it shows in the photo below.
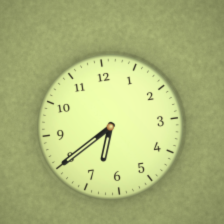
6:40
